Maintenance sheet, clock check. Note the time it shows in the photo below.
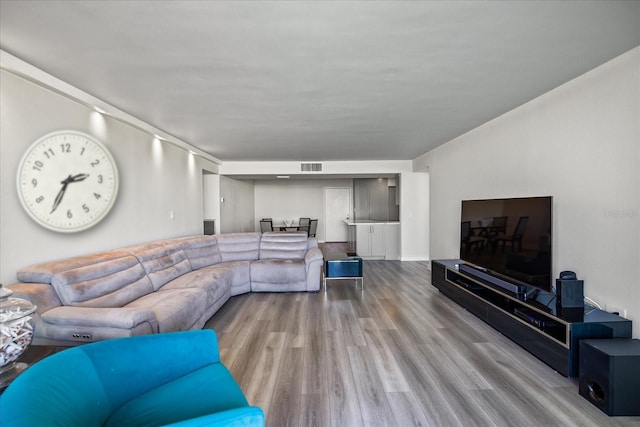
2:35
